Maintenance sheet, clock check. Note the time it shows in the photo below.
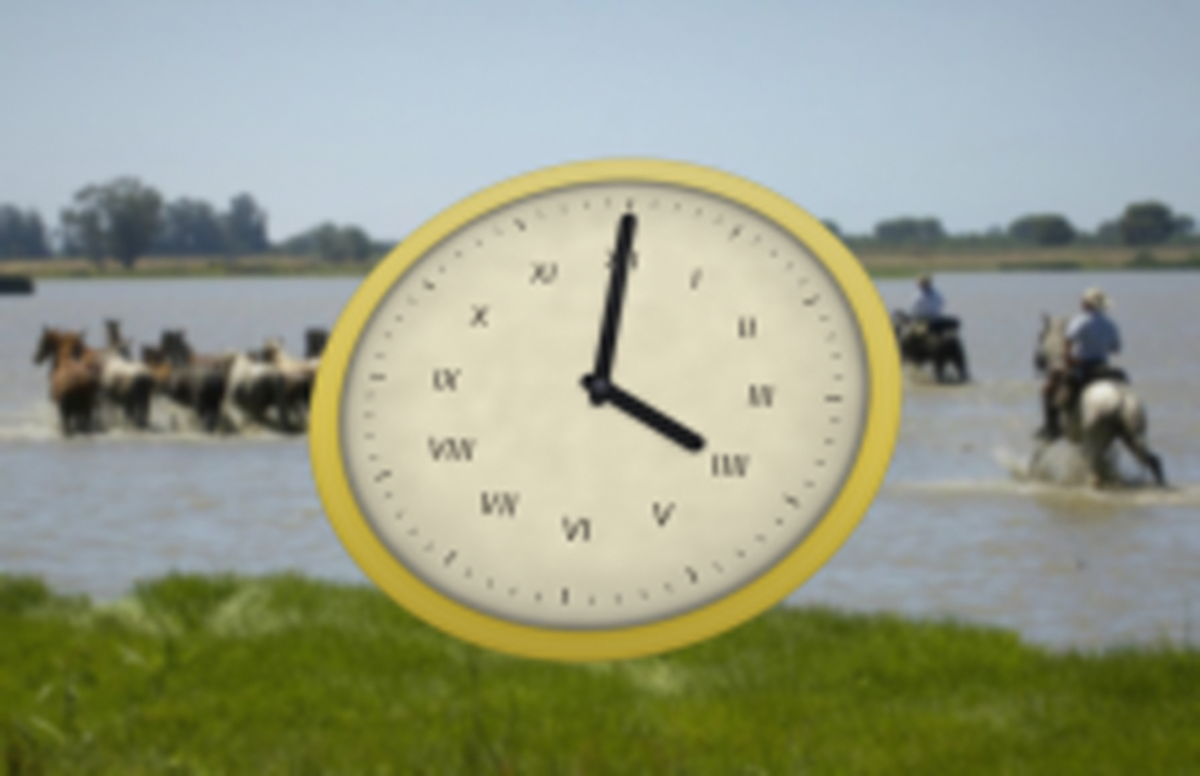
4:00
